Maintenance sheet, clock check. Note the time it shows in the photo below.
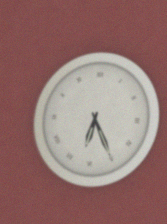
6:25
